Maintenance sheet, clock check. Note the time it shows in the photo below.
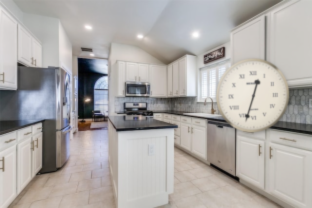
12:33
